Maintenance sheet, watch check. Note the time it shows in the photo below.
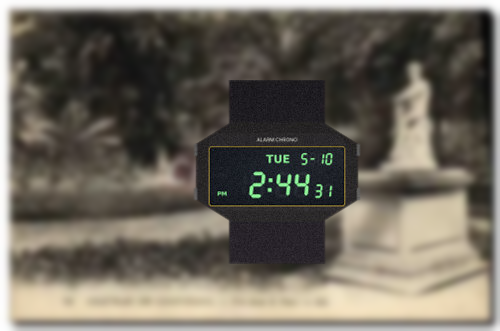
2:44:31
